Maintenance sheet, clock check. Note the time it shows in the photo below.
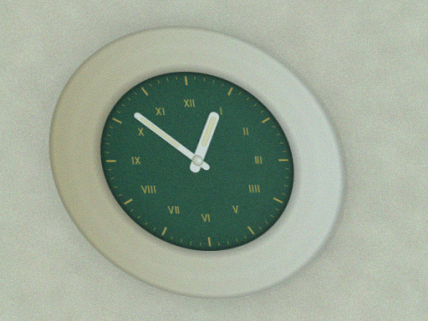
12:52
